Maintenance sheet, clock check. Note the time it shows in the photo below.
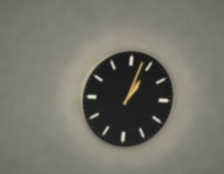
1:03
